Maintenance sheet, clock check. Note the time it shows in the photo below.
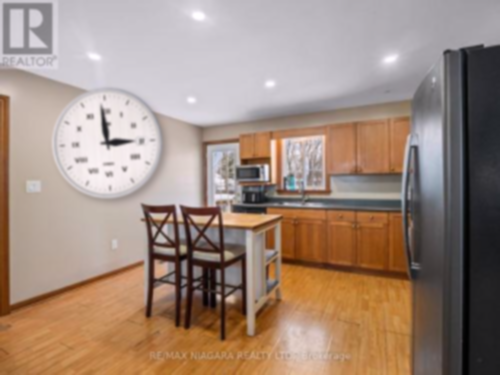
2:59
